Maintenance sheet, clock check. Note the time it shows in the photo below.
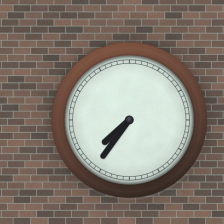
7:36
